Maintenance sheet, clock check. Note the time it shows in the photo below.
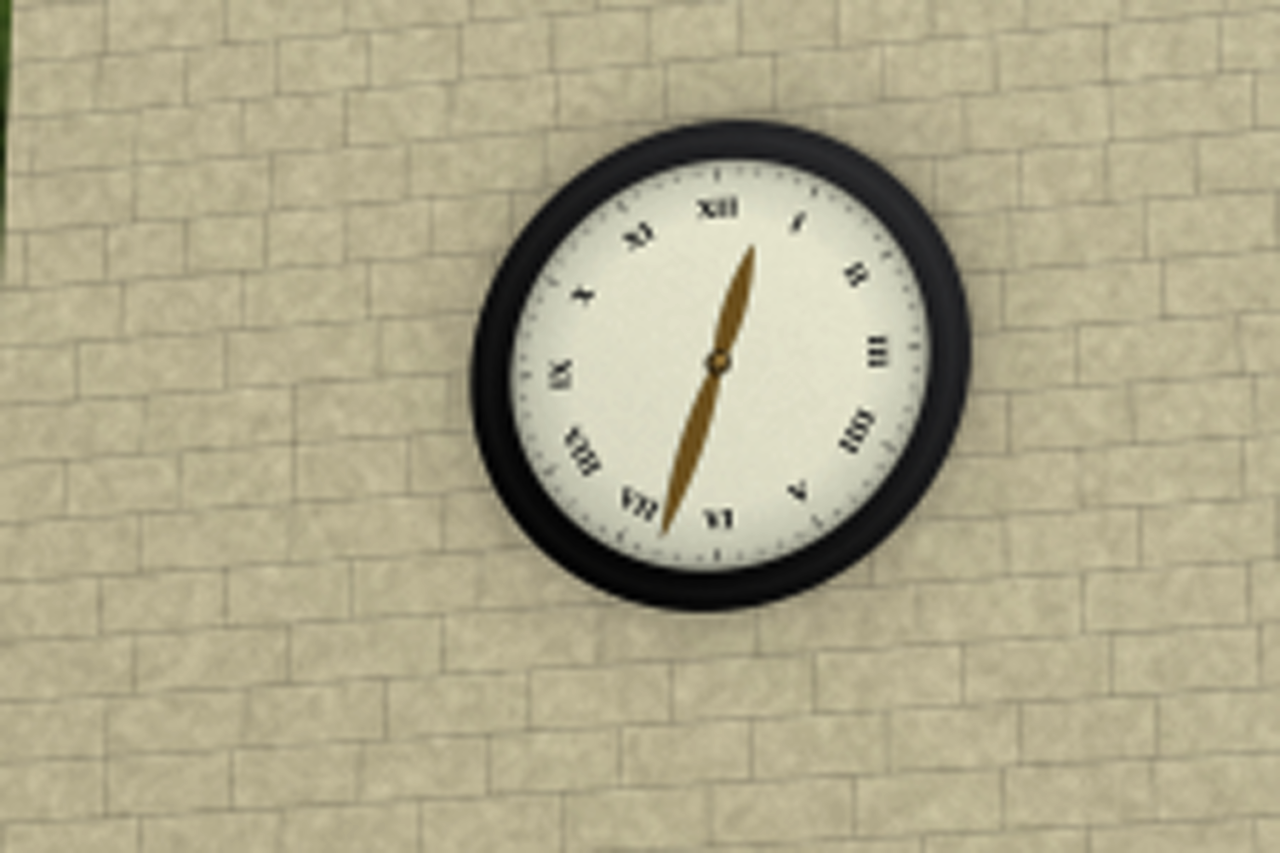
12:33
